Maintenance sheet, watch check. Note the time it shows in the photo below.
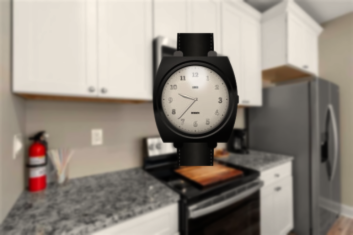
9:37
